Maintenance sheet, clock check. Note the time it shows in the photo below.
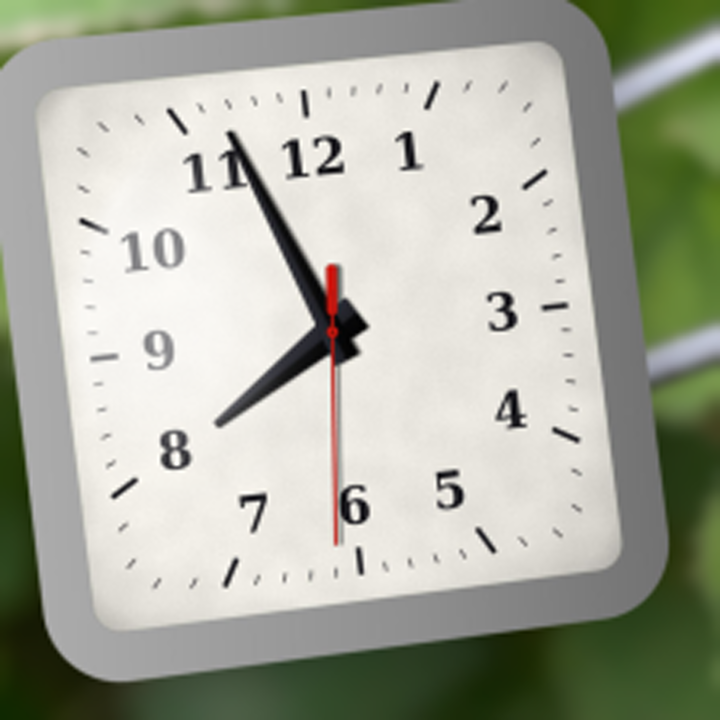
7:56:31
